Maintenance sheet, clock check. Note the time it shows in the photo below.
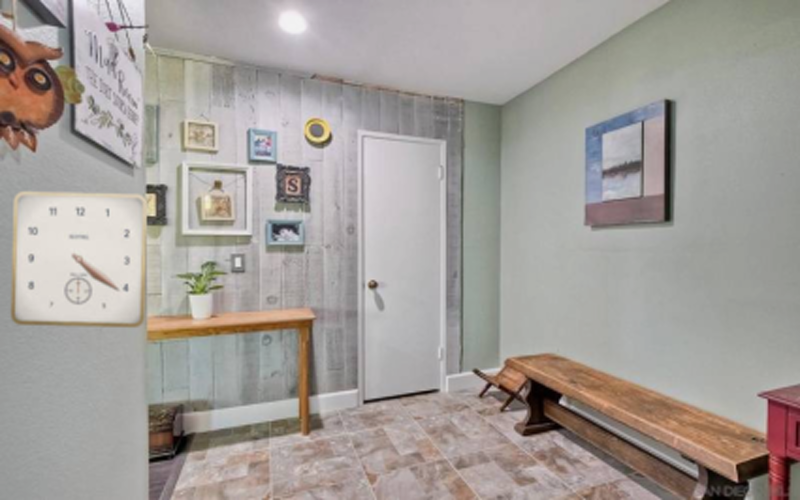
4:21
